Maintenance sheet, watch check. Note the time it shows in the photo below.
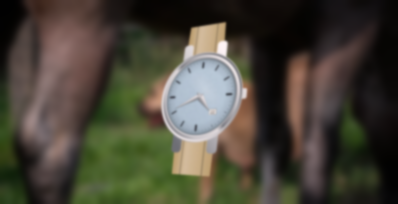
4:41
